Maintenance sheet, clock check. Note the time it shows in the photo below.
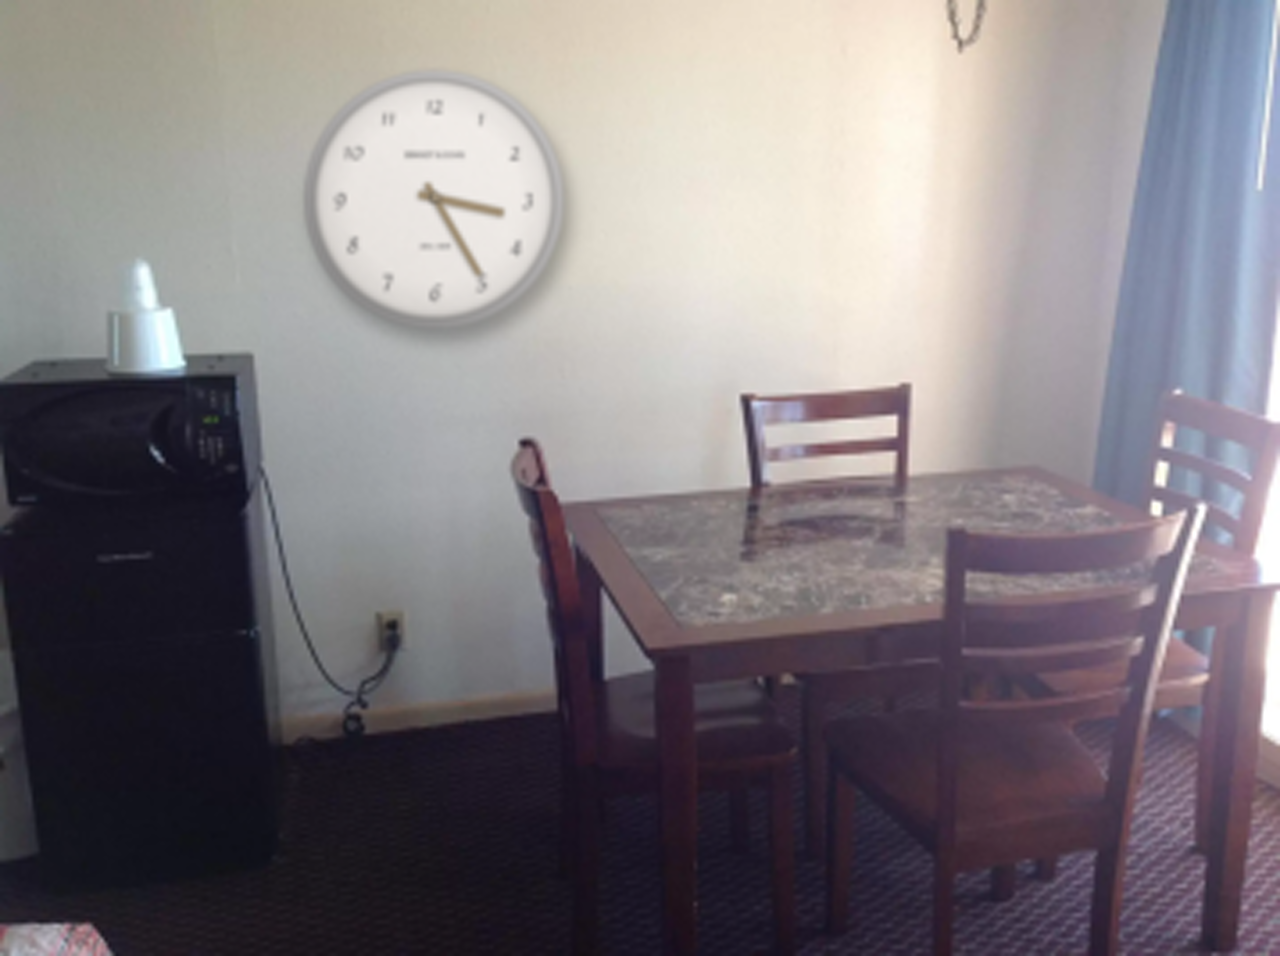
3:25
